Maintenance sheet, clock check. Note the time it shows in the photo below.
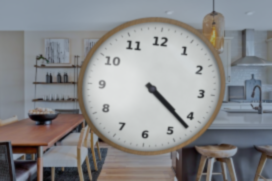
4:22
